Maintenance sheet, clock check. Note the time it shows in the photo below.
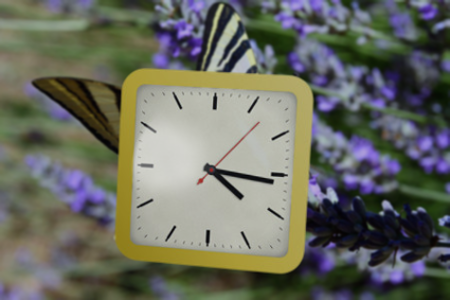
4:16:07
